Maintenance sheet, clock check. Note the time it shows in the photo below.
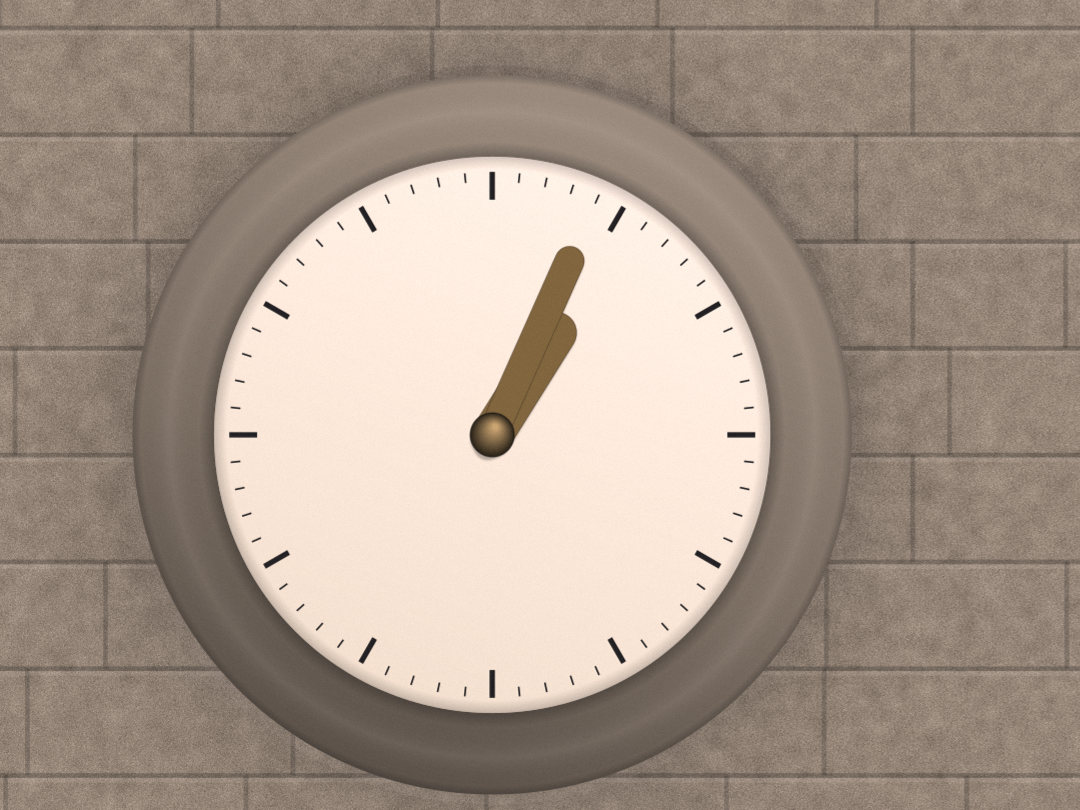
1:04
